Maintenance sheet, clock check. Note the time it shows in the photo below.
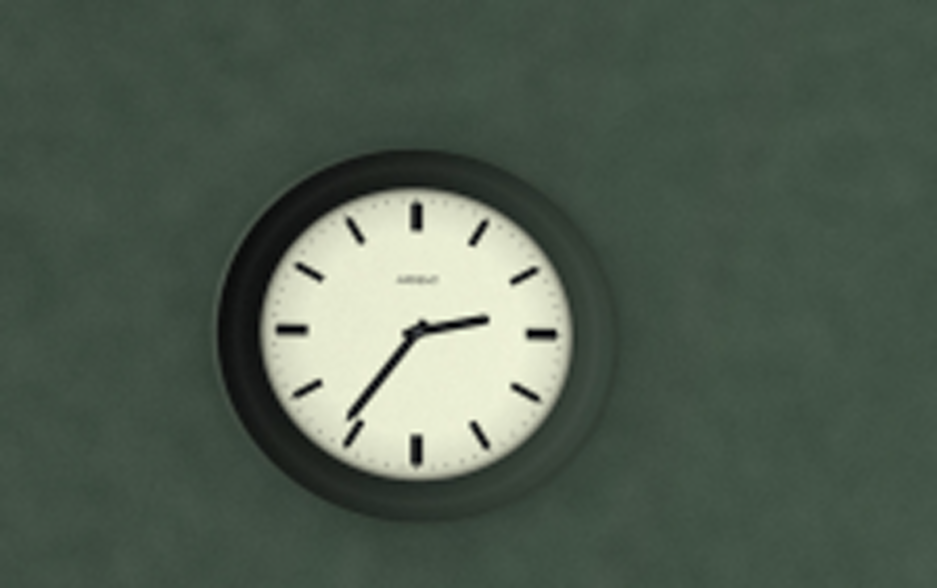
2:36
